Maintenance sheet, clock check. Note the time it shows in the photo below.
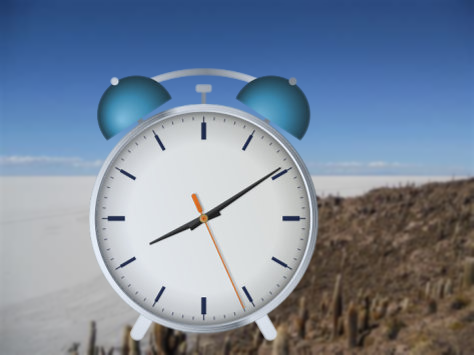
8:09:26
